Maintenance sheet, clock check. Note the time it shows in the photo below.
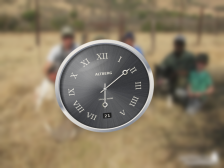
6:09
